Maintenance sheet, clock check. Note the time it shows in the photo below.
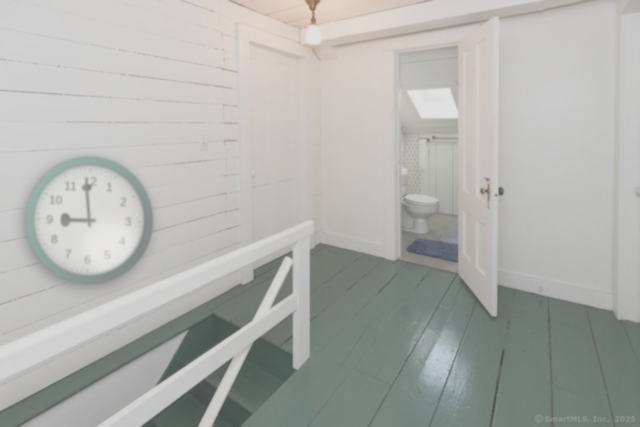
8:59
